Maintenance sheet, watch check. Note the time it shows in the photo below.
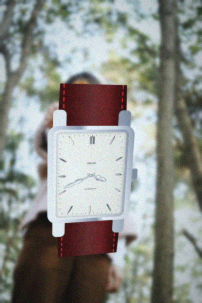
3:41
